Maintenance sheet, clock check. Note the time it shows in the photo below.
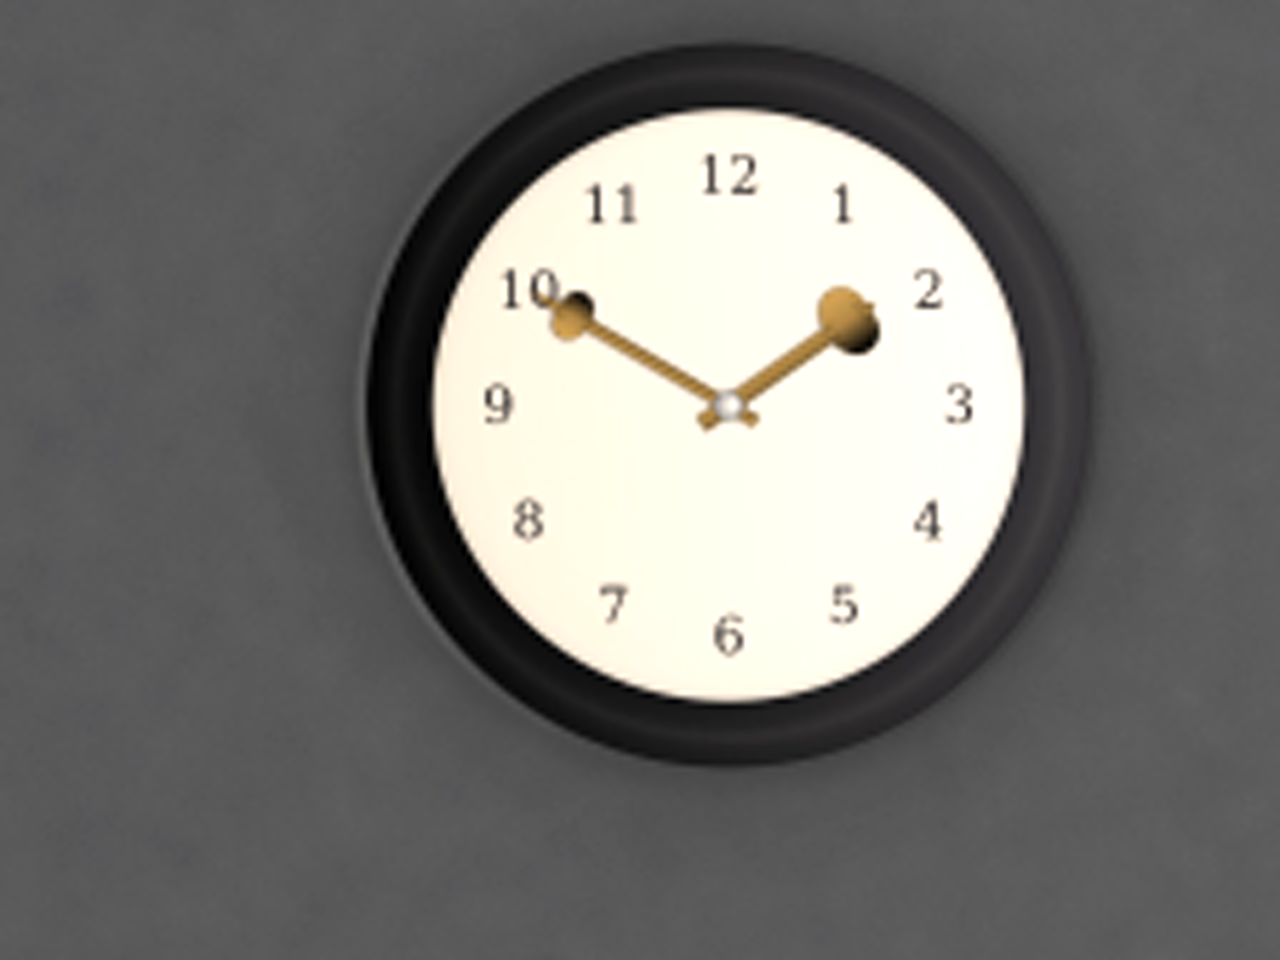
1:50
